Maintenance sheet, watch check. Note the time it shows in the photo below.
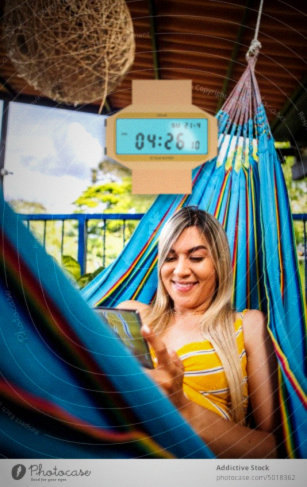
4:26
